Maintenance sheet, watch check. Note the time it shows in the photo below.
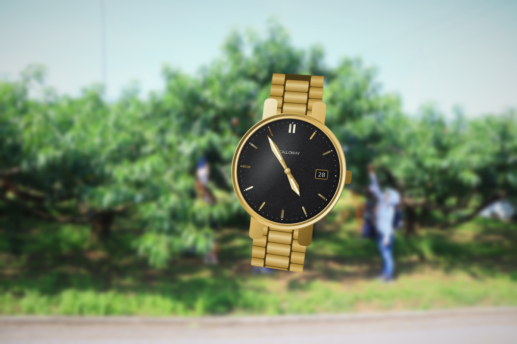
4:54
